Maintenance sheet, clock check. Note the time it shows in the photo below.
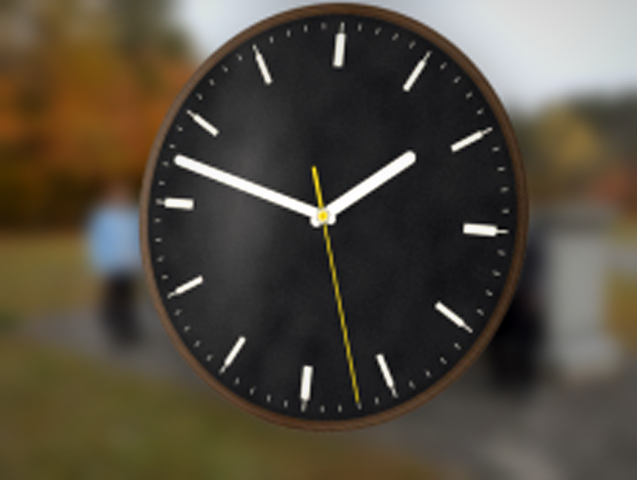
1:47:27
